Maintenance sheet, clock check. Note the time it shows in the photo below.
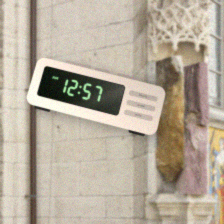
12:57
